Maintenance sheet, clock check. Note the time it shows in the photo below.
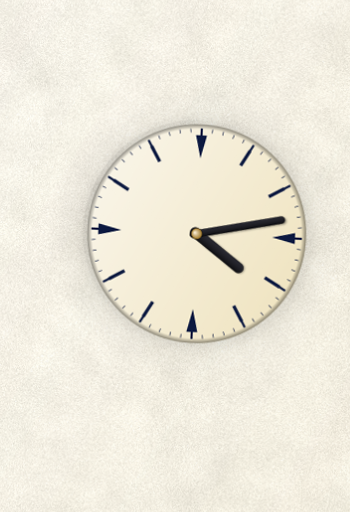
4:13
